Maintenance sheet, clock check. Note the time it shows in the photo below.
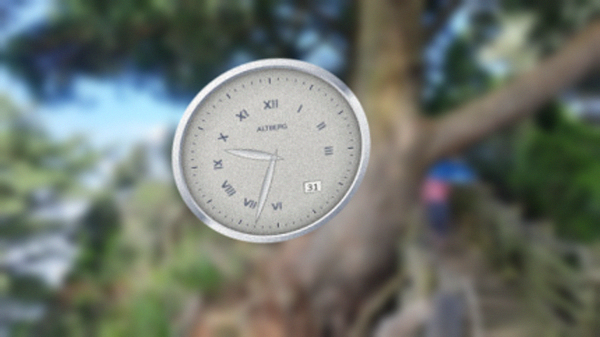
9:33
